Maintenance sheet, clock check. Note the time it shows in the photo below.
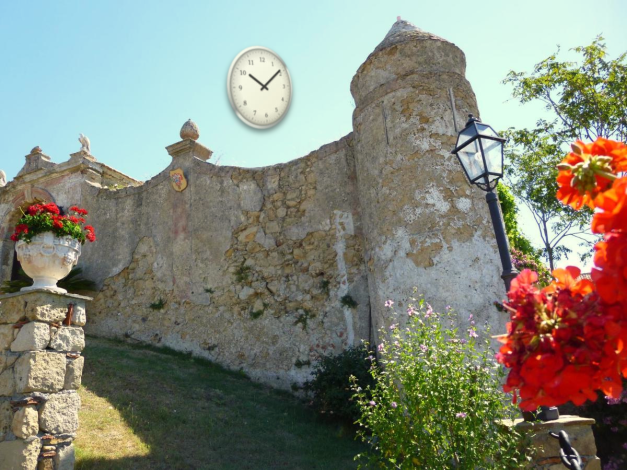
10:09
